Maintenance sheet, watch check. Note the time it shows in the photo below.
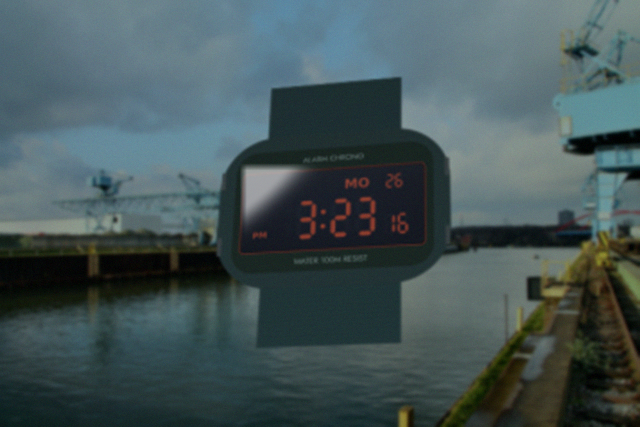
3:23:16
